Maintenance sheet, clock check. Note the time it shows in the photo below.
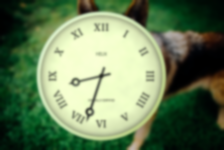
8:33
